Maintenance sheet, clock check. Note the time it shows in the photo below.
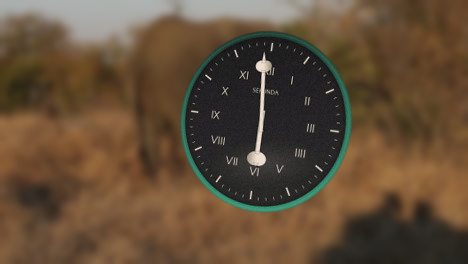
5:59
